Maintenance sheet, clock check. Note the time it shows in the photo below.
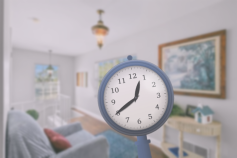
12:40
